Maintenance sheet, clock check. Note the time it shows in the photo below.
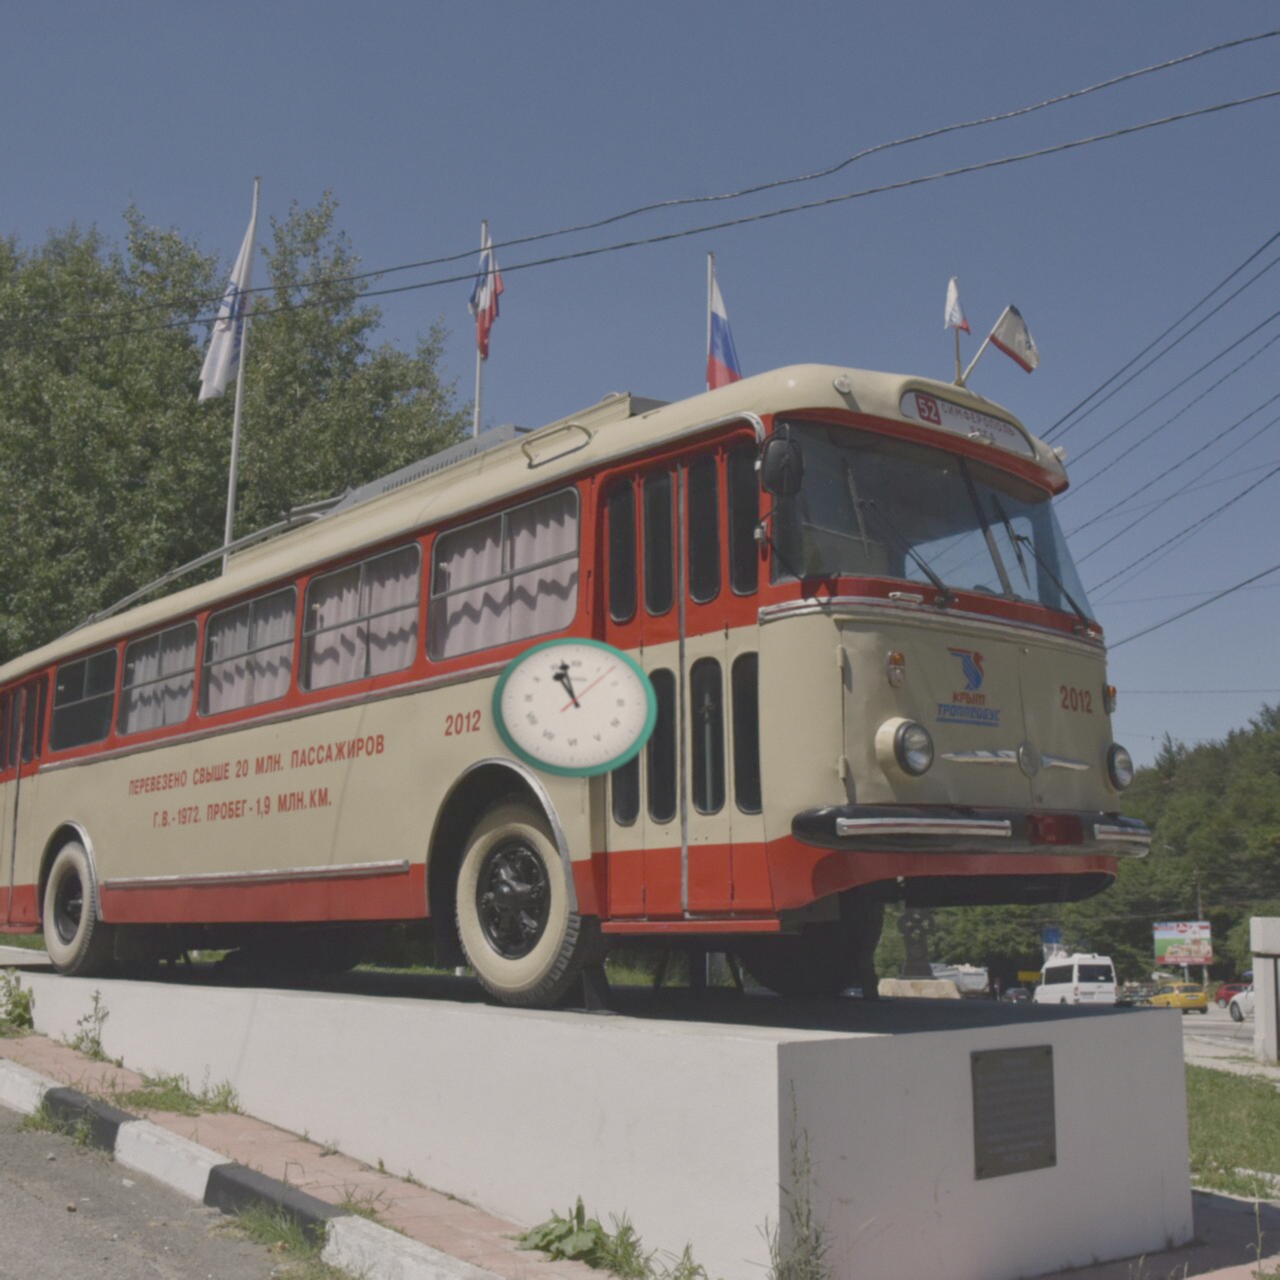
10:57:07
